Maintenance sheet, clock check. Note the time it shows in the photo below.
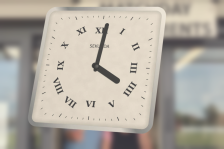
4:01
